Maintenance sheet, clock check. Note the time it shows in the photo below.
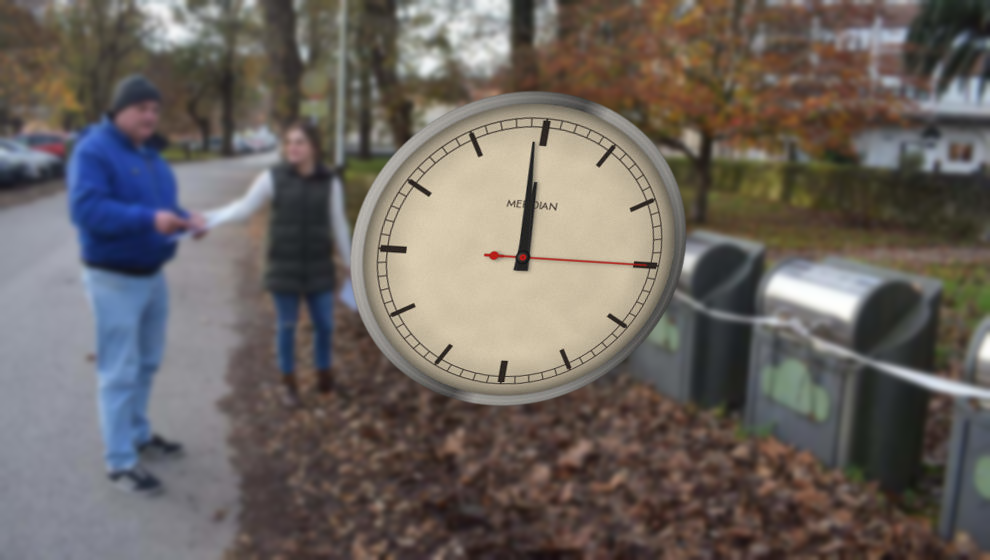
11:59:15
